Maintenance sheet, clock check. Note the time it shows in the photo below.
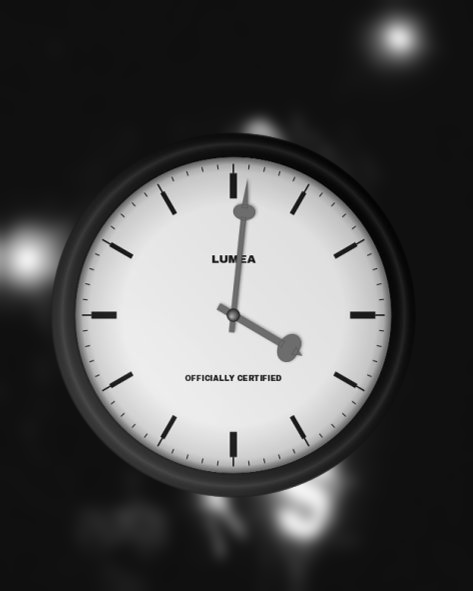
4:01
